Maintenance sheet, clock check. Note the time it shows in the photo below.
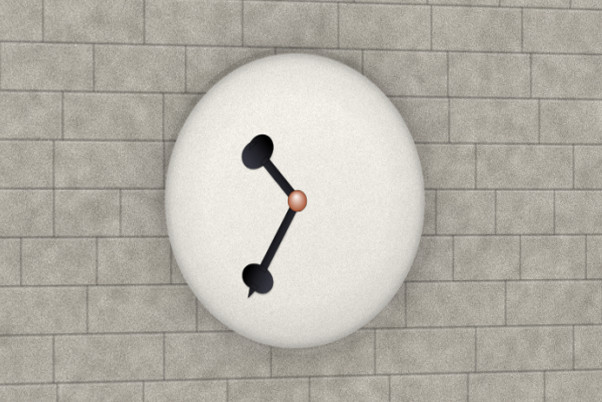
10:35
